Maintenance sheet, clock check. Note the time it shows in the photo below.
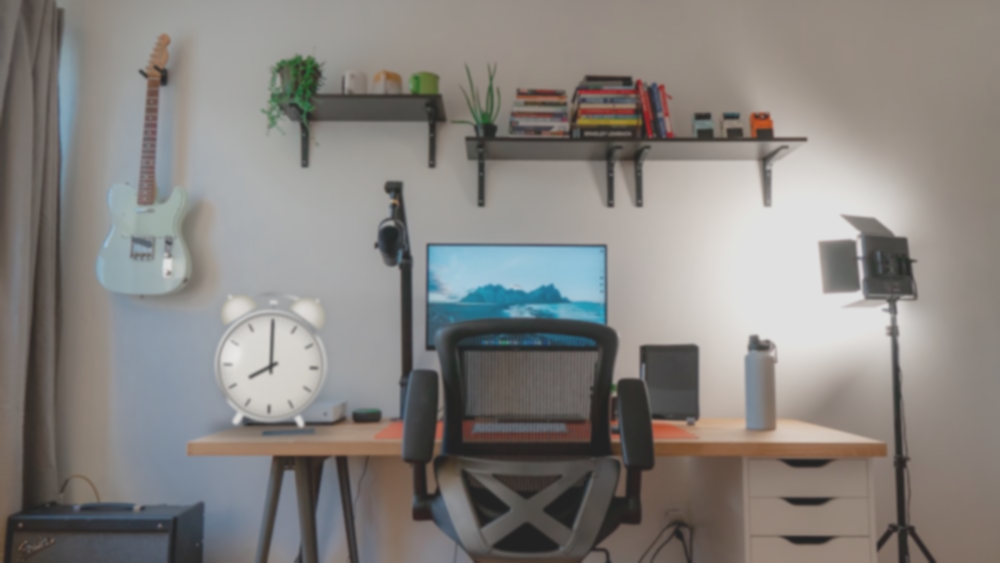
8:00
